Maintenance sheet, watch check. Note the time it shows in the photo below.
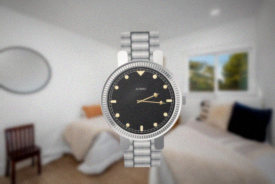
2:16
